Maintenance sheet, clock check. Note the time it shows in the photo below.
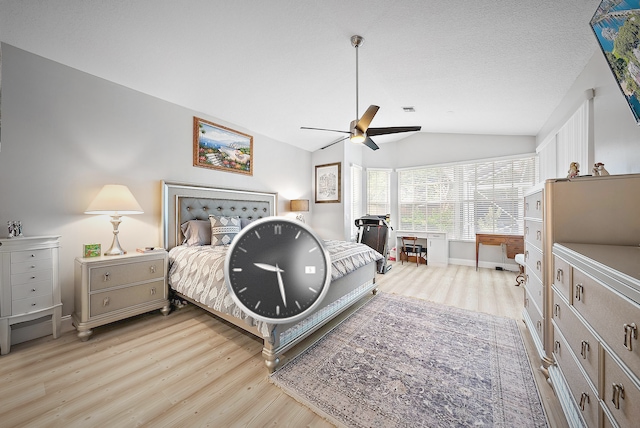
9:28
